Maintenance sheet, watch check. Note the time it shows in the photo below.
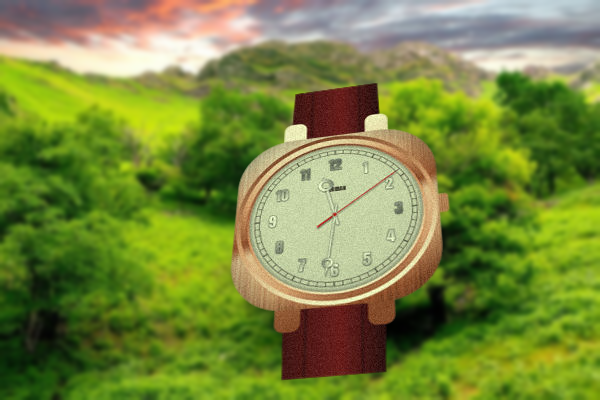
11:31:09
